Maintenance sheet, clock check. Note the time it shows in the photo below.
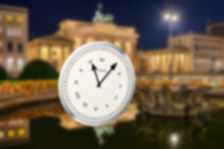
11:06
